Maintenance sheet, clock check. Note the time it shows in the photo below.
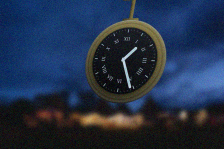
1:26
